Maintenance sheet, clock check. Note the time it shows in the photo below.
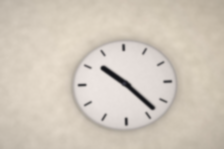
10:23
